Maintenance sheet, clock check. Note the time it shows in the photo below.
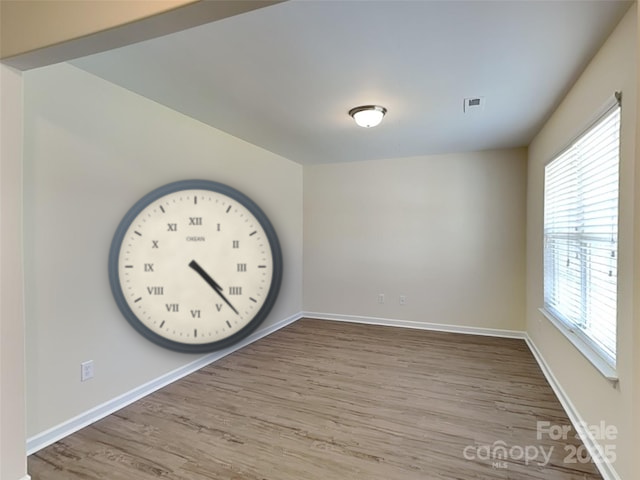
4:23
